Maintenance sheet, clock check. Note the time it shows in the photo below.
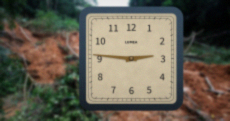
2:46
